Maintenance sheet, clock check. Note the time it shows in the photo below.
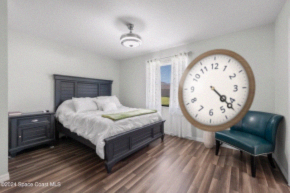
4:22
